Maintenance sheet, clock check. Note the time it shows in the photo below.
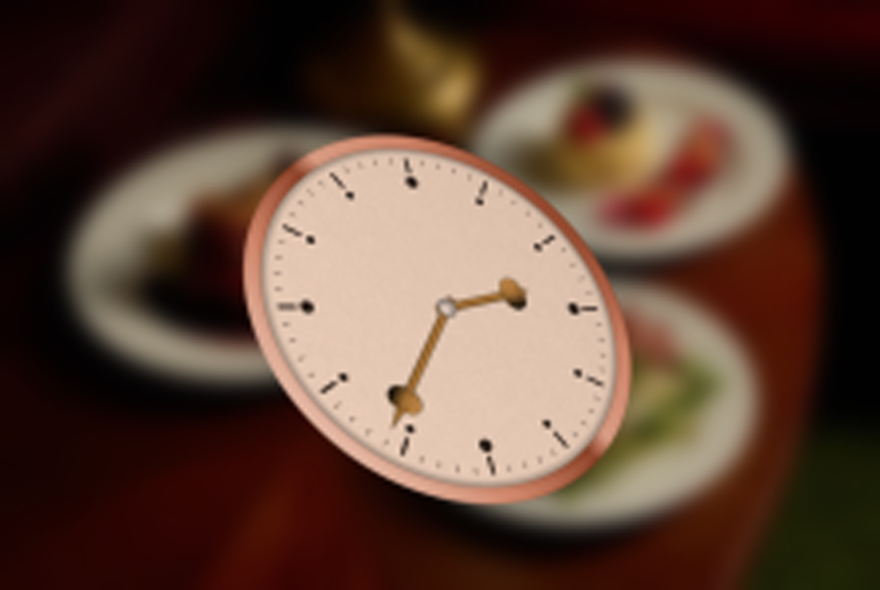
2:36
